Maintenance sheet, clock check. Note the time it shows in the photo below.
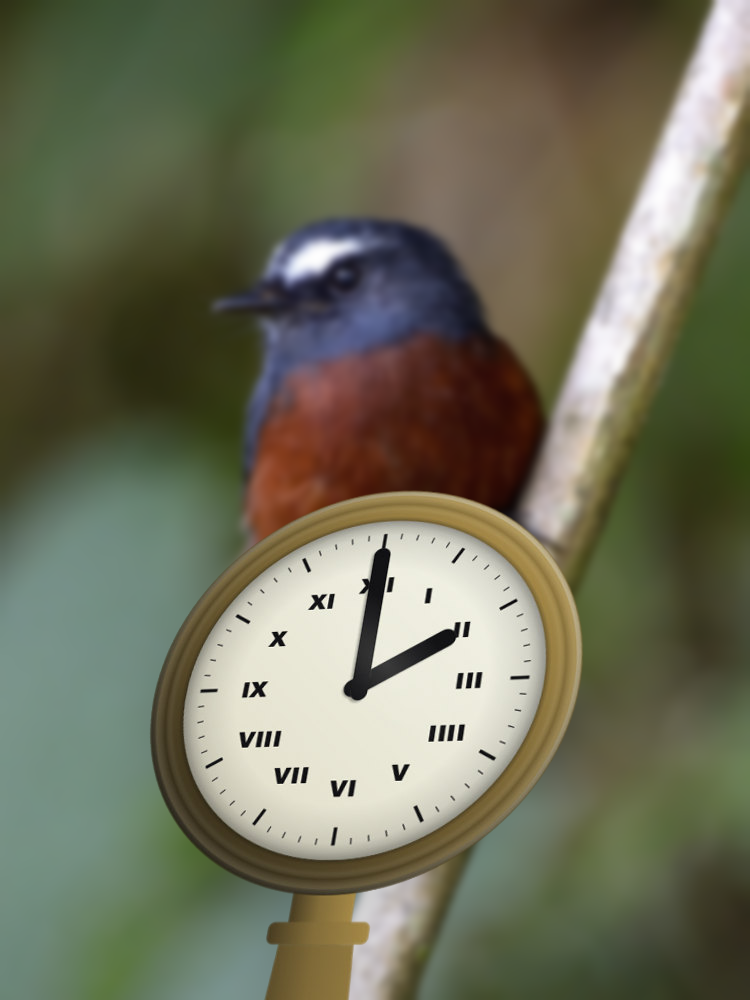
2:00
